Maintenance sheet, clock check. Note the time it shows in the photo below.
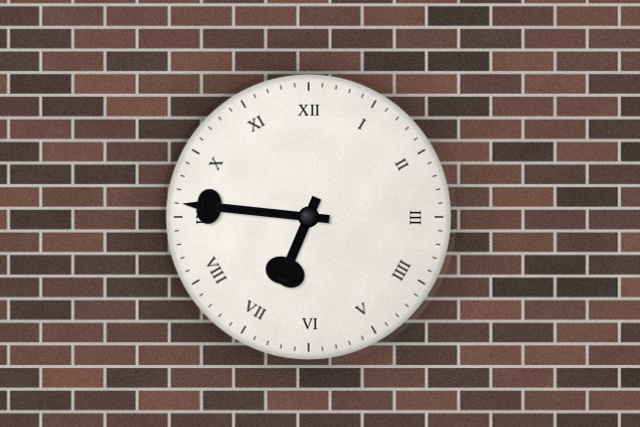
6:46
